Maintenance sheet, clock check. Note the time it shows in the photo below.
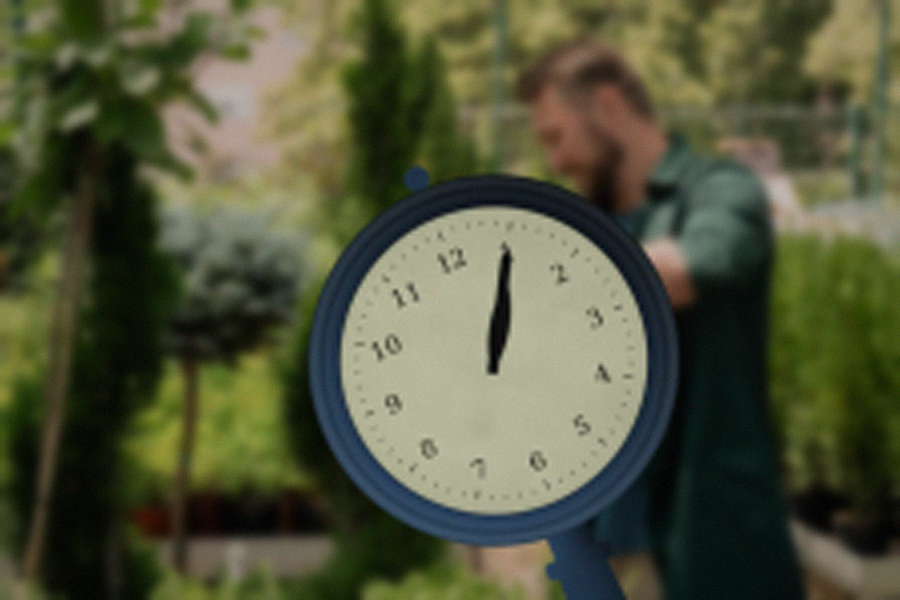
1:05
